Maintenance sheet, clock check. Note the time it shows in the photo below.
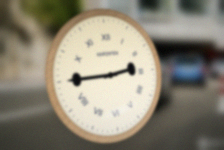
2:45
